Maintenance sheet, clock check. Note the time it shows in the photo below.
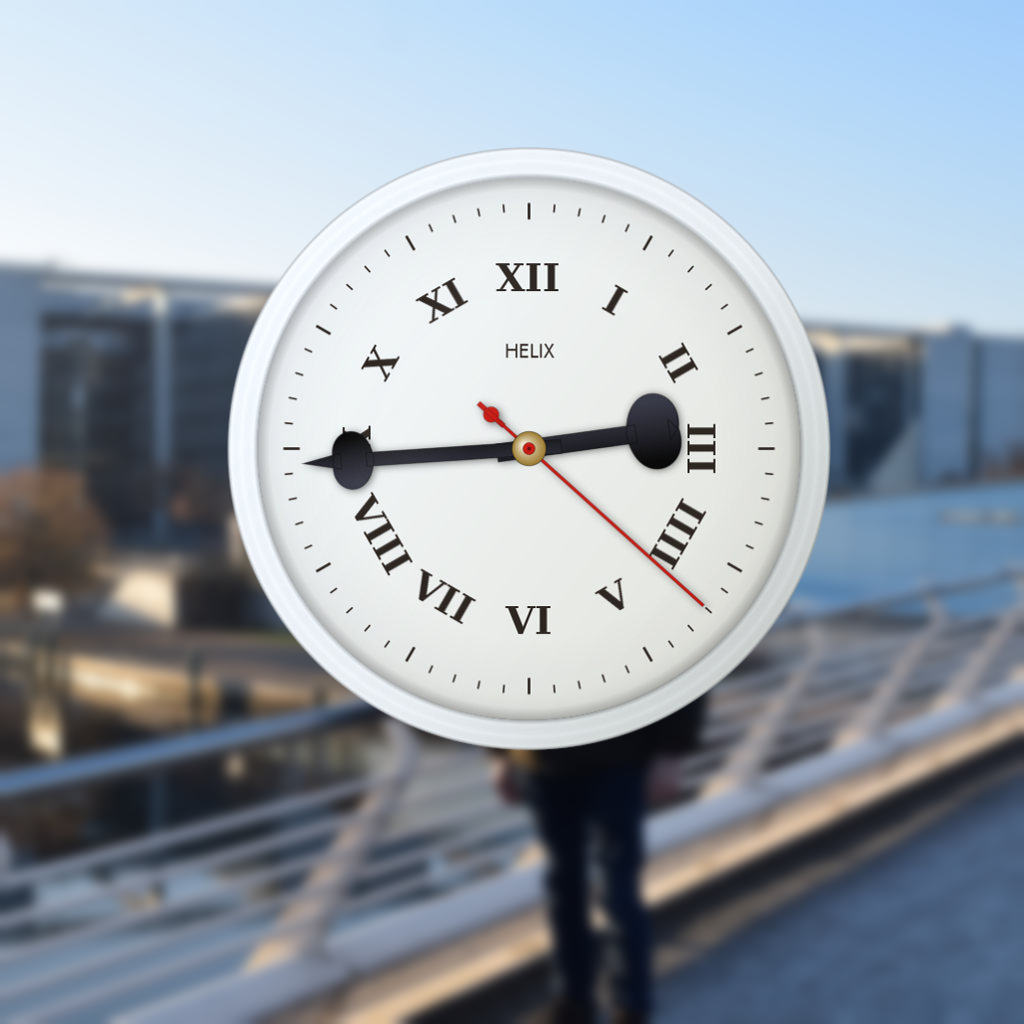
2:44:22
